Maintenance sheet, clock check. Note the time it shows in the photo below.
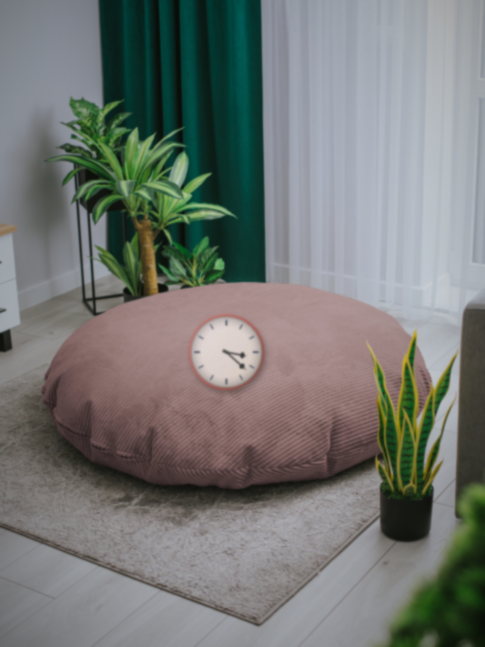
3:22
